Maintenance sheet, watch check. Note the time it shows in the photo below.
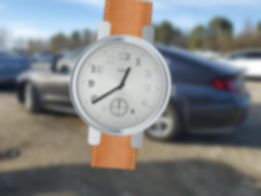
12:39
